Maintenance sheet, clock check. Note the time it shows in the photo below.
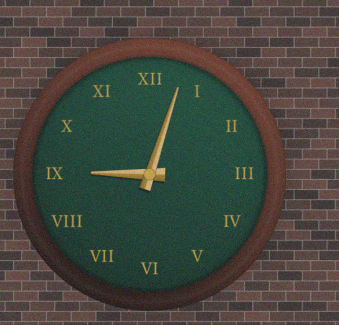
9:03
